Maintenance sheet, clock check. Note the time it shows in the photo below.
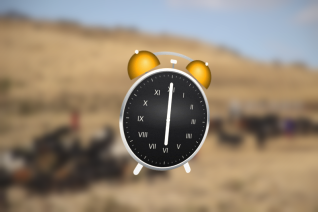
6:00
